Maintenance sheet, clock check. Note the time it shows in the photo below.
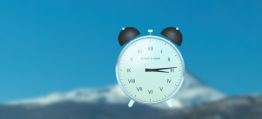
3:14
